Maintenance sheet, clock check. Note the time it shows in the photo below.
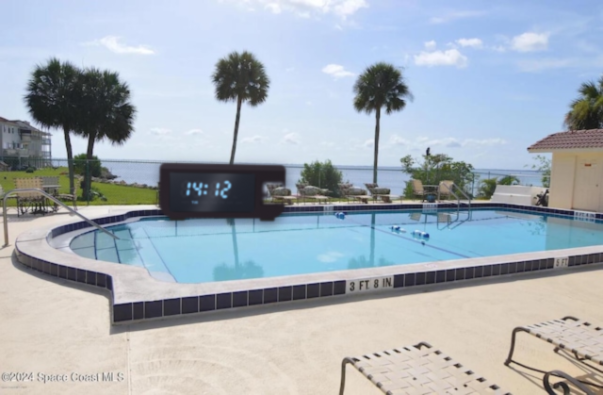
14:12
